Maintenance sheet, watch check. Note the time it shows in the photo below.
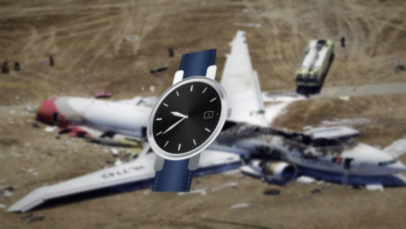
9:39
